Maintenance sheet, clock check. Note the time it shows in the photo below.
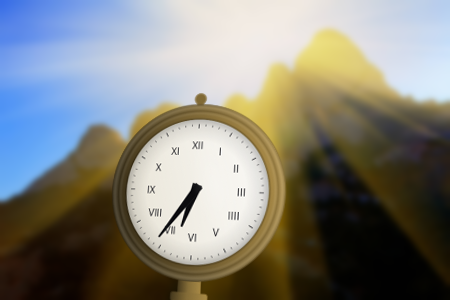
6:36
